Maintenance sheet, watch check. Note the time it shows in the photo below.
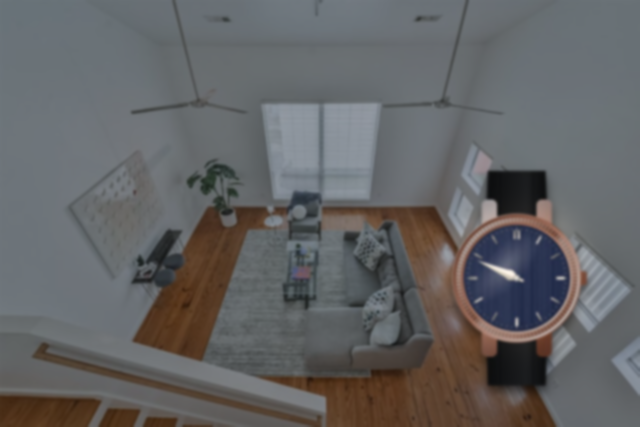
9:49
